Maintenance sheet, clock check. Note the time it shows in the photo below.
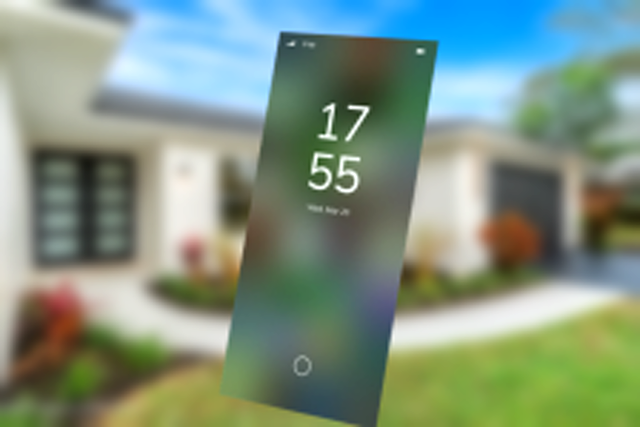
17:55
